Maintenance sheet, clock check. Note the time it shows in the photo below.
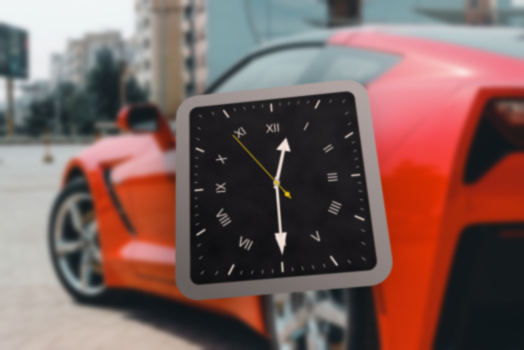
12:29:54
